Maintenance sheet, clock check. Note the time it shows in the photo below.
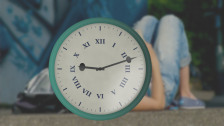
9:12
